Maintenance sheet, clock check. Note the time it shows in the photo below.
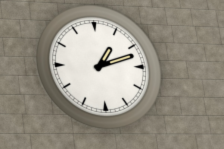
1:12
